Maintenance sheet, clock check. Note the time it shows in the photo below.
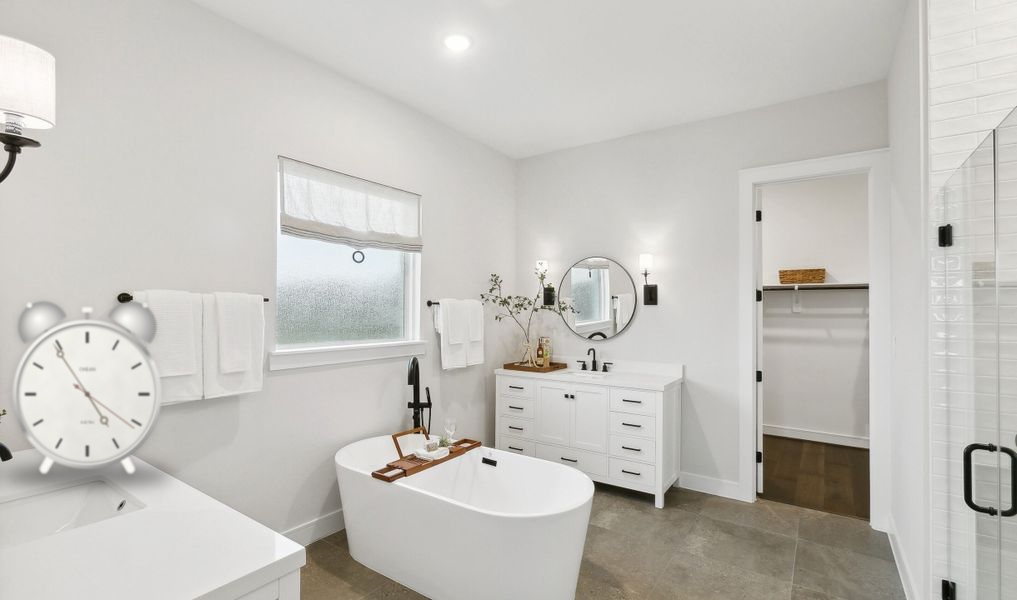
4:54:21
